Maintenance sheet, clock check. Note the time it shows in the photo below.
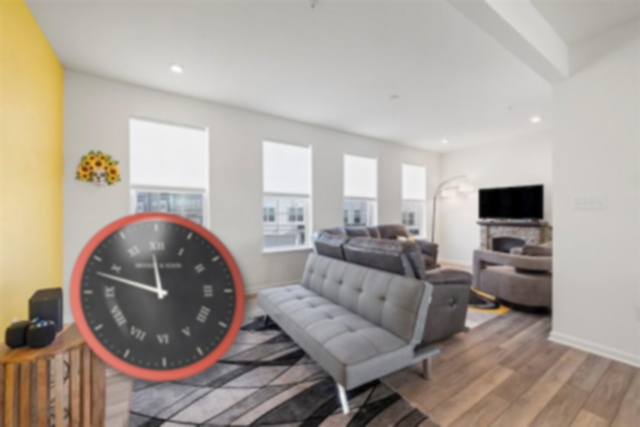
11:48
